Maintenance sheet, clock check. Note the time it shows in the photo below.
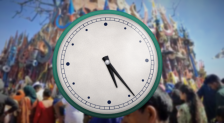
5:24
